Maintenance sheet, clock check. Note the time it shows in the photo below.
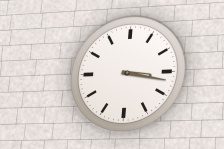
3:17
